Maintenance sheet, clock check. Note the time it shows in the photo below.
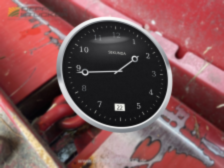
1:44
